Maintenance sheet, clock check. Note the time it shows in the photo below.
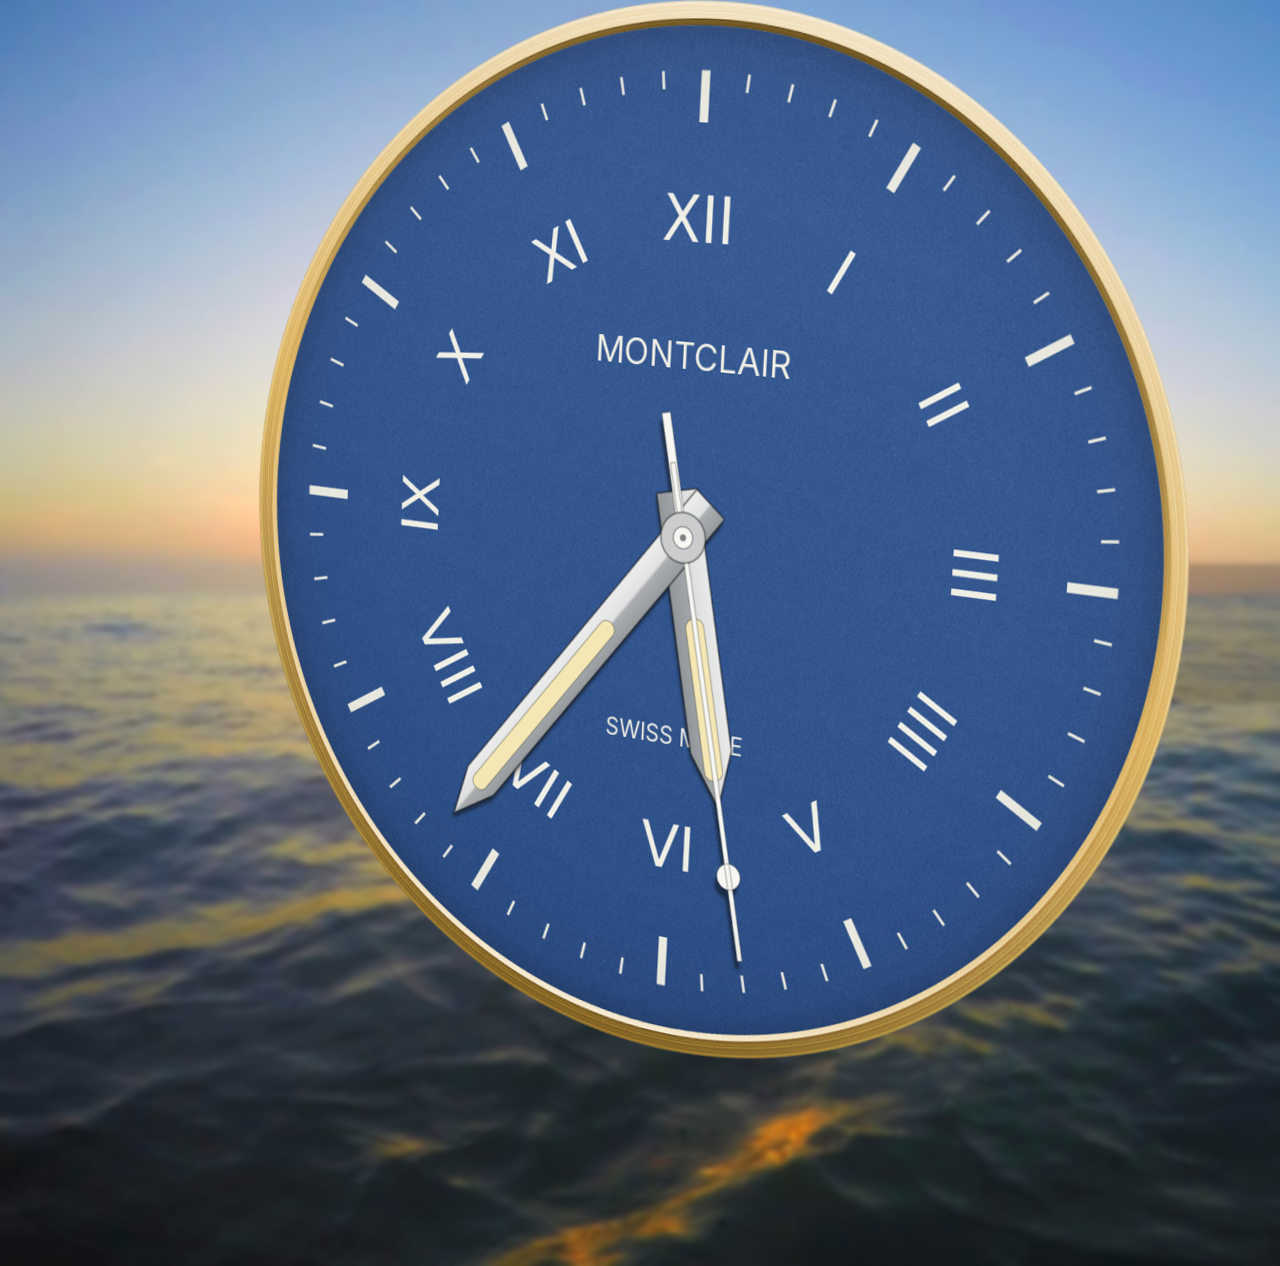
5:36:28
